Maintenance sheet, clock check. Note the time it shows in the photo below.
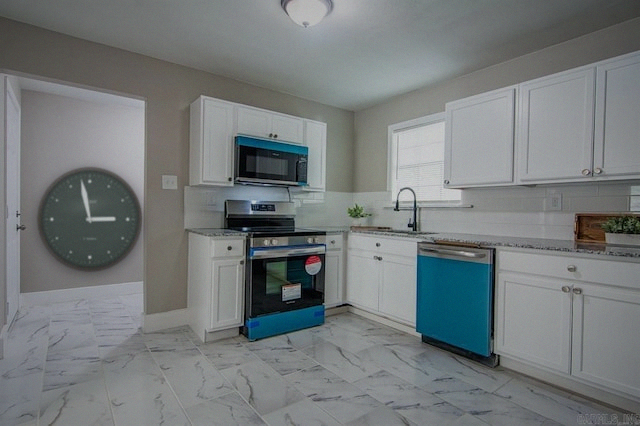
2:58
